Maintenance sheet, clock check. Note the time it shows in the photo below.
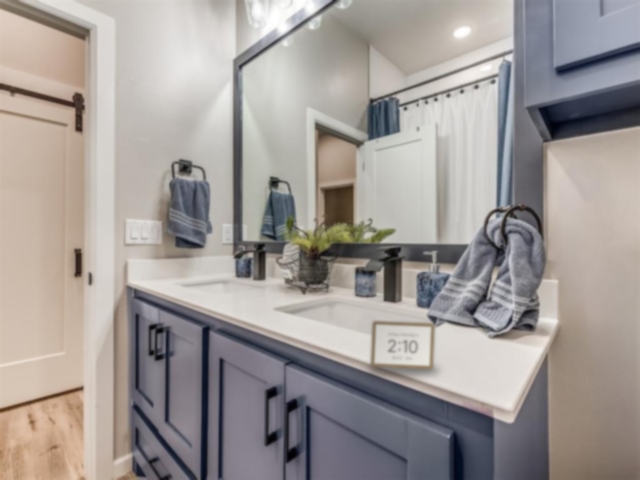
2:10
